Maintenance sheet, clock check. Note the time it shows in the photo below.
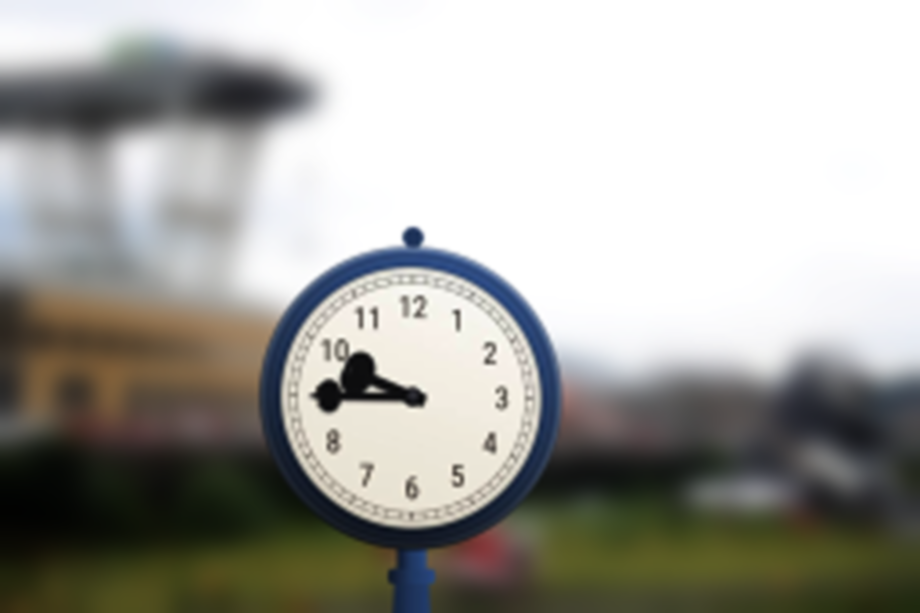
9:45
